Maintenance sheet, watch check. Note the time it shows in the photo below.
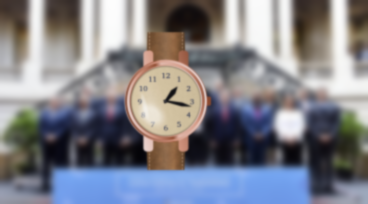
1:17
